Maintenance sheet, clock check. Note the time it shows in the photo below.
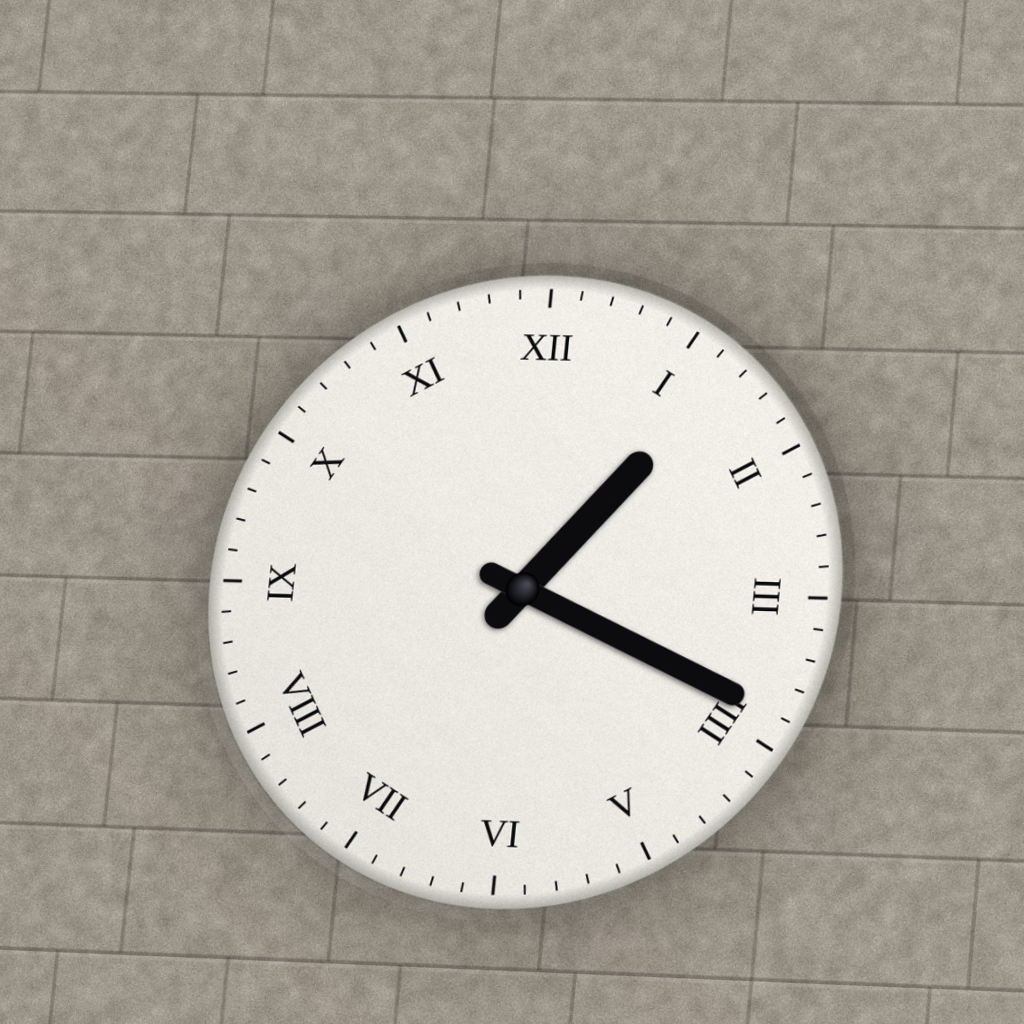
1:19
